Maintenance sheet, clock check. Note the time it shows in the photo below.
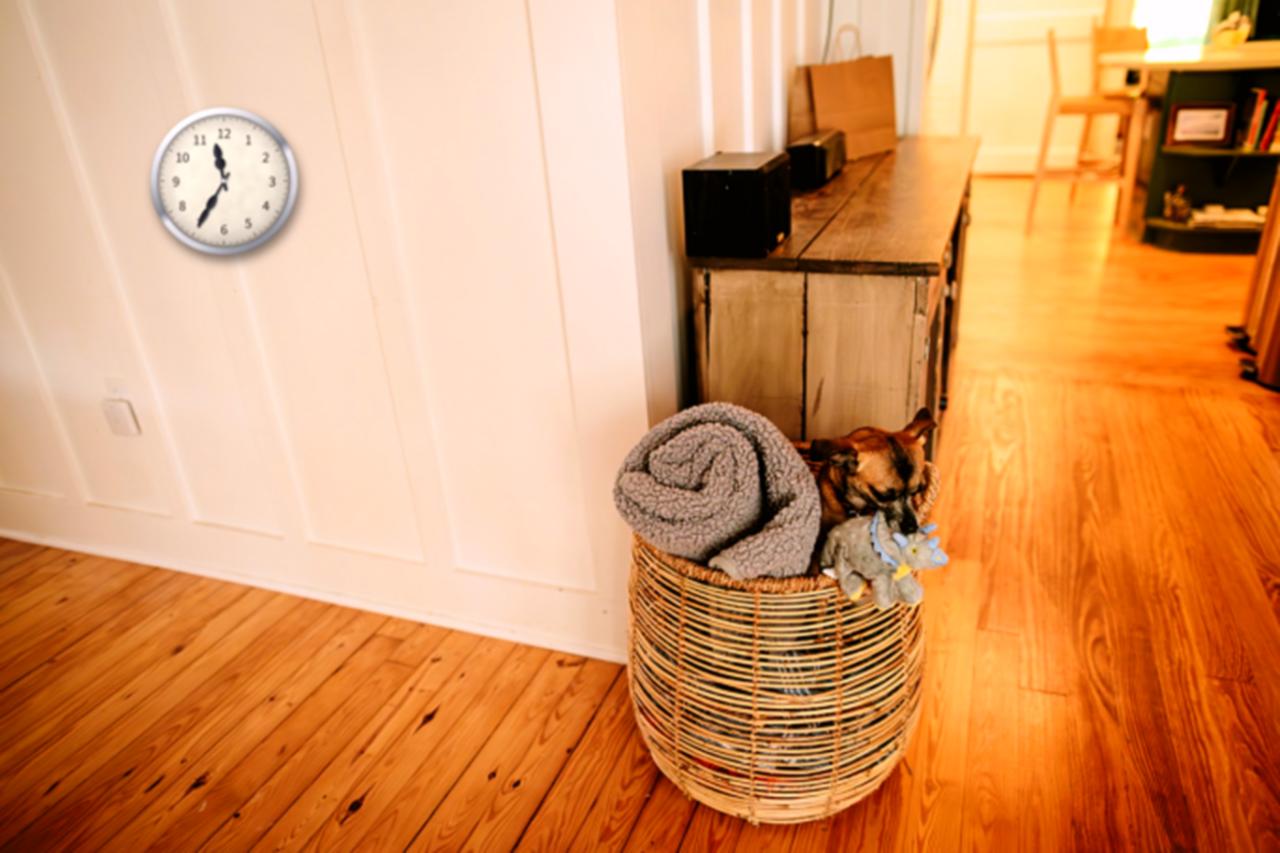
11:35
